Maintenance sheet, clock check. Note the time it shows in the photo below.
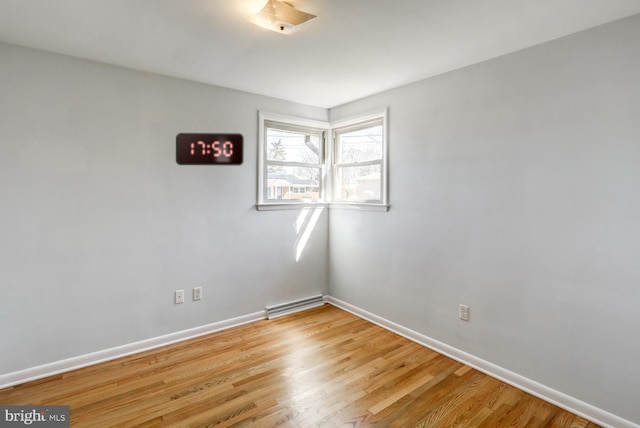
17:50
